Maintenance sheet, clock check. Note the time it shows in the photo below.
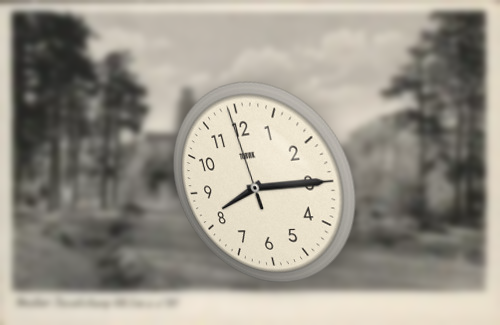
8:14:59
